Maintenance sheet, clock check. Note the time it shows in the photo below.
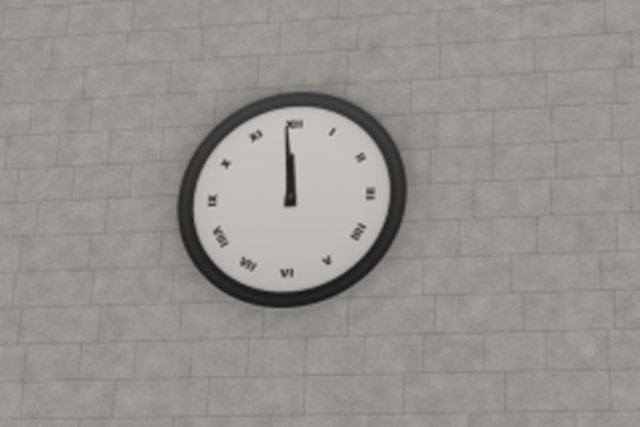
11:59
